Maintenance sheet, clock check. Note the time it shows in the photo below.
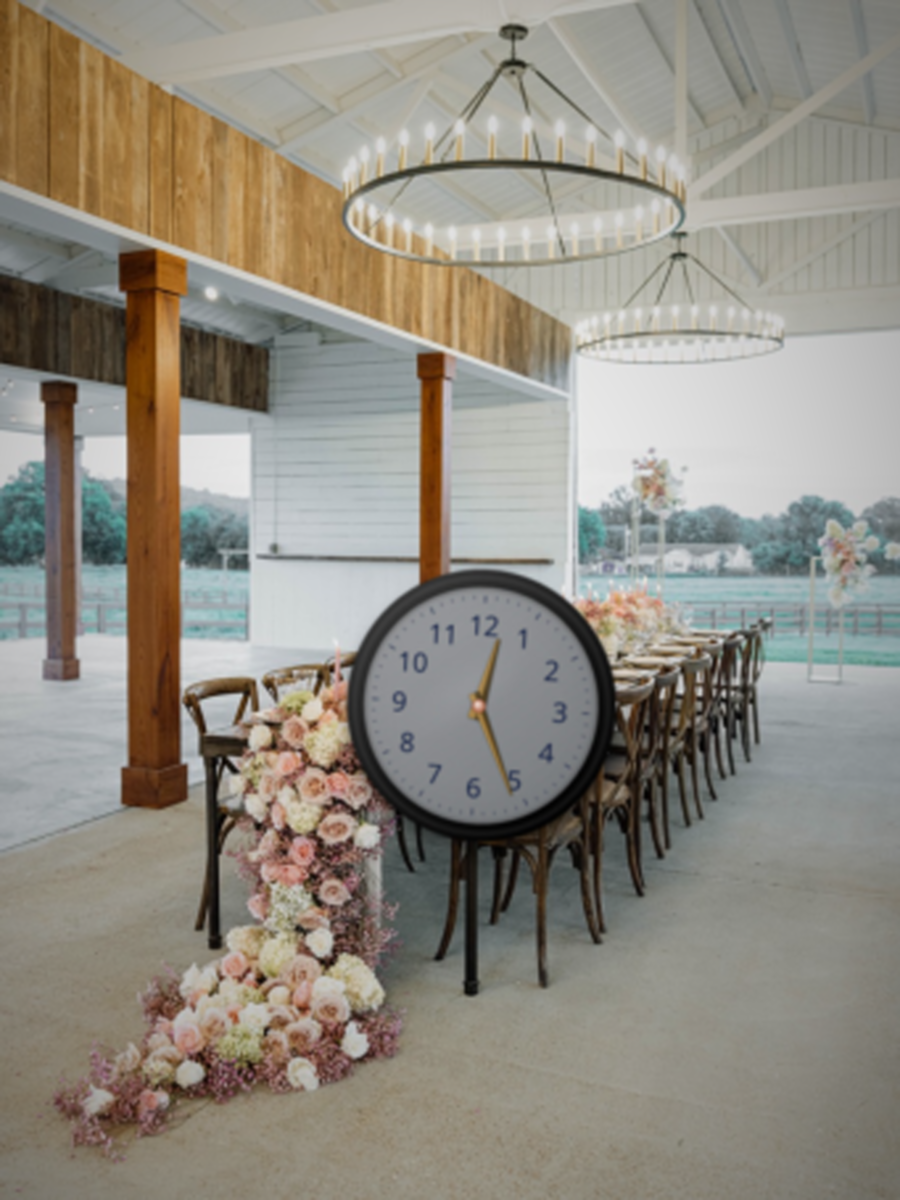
12:26
